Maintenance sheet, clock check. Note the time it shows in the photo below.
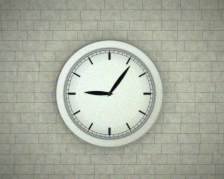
9:06
